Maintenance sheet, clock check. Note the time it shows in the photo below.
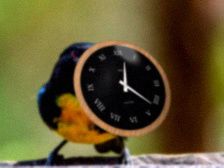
12:22
